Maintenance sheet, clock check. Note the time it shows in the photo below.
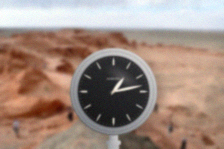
1:13
